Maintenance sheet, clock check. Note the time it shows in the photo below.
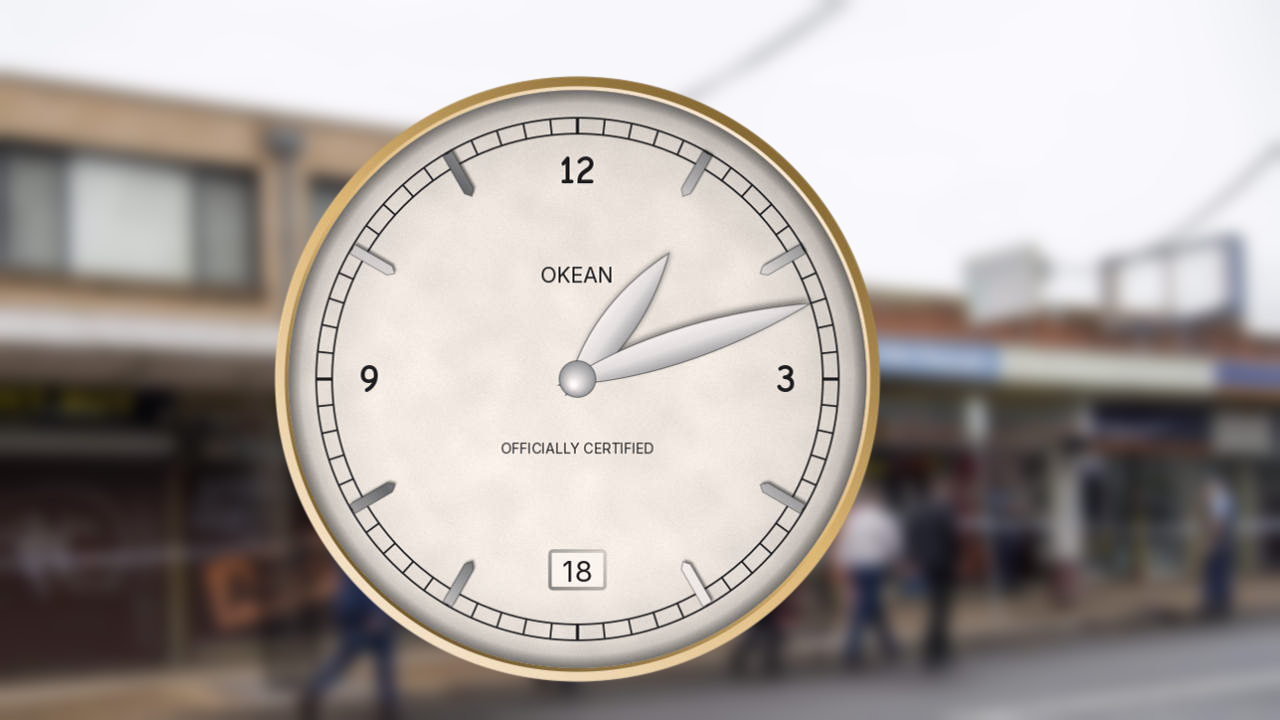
1:12
